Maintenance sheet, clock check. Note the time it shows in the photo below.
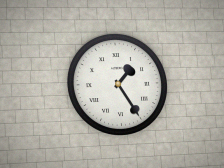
1:25
